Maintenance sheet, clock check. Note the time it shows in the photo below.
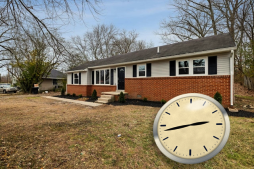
2:43
